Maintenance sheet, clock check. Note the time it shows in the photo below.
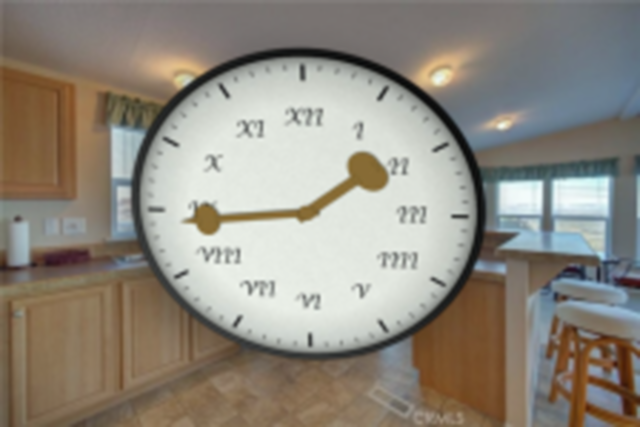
1:44
